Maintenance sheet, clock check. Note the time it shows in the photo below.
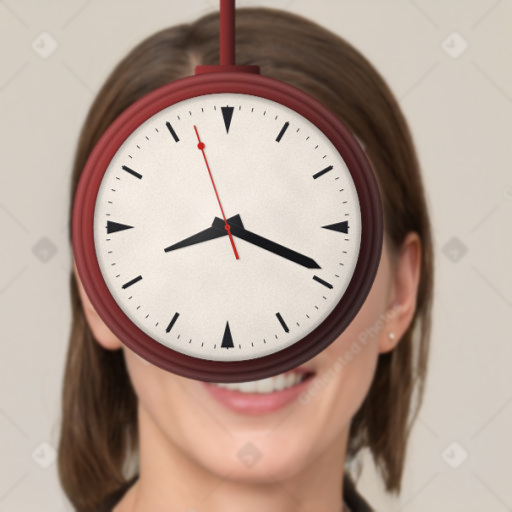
8:18:57
